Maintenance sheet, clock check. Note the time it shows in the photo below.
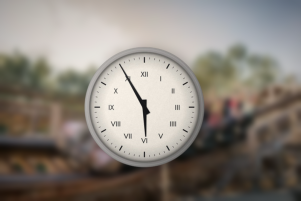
5:55
